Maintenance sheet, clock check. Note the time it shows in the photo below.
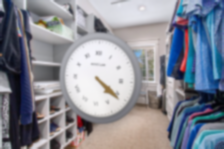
4:21
